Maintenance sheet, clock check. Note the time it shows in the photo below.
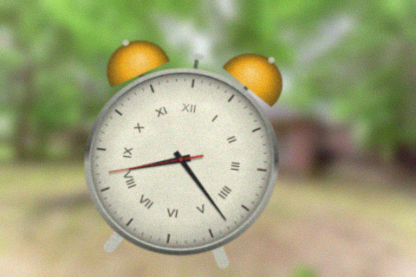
8:22:42
